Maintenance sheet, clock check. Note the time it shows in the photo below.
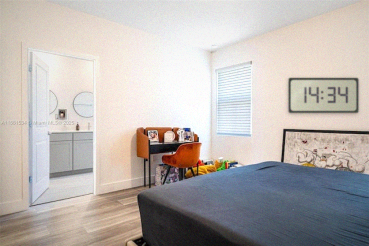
14:34
